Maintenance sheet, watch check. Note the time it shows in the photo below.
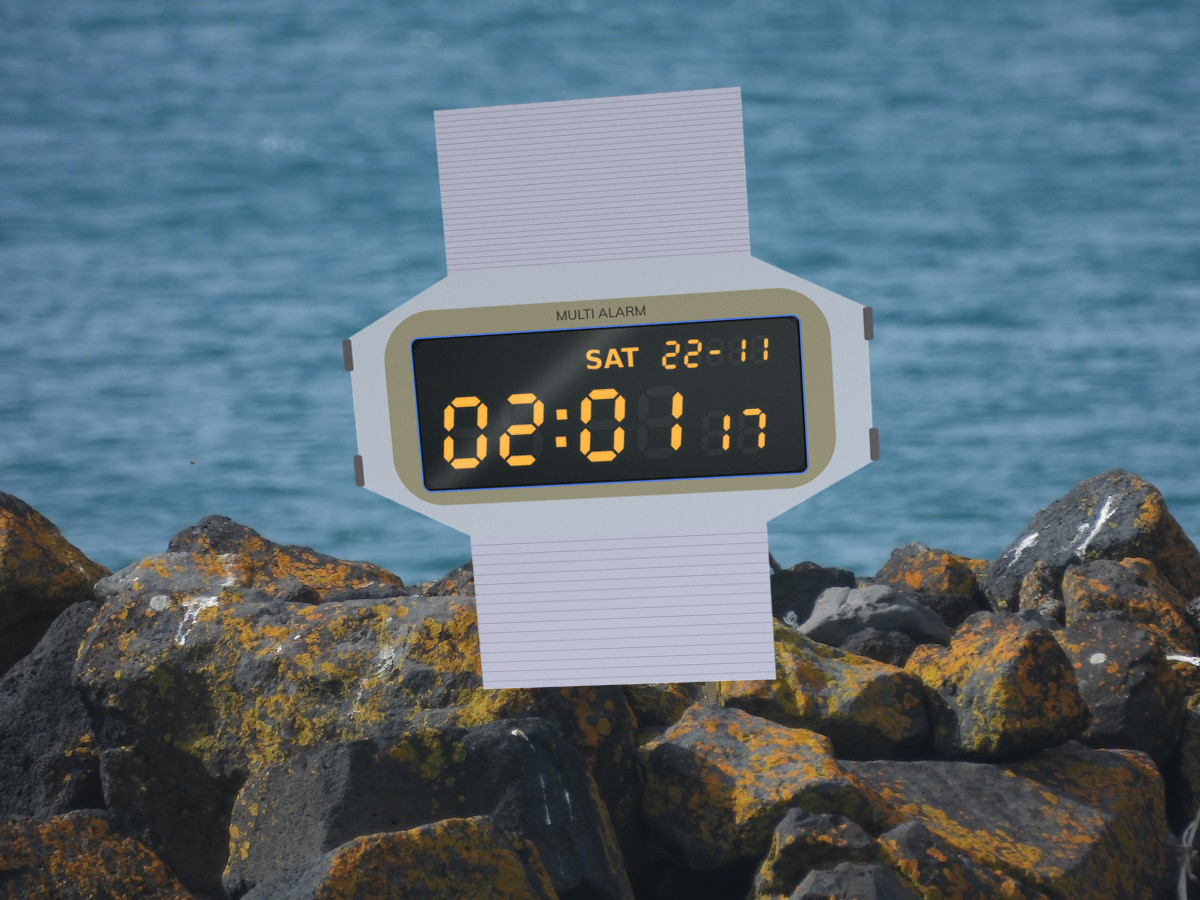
2:01:17
